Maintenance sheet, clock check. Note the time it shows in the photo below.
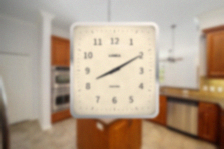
8:10
